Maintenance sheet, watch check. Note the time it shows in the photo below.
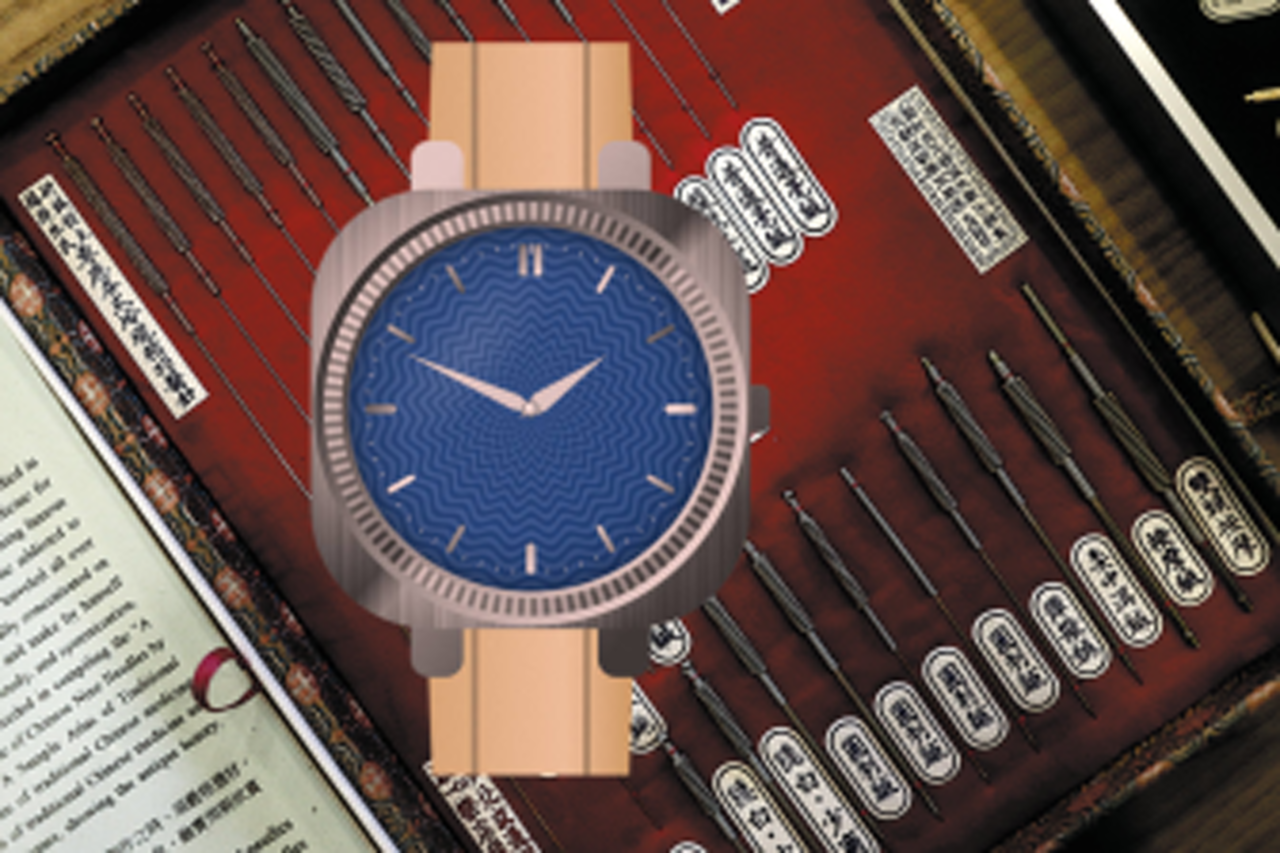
1:49
